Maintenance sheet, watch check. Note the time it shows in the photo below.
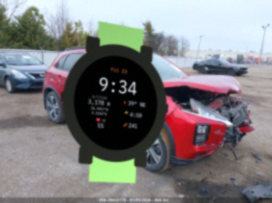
9:34
